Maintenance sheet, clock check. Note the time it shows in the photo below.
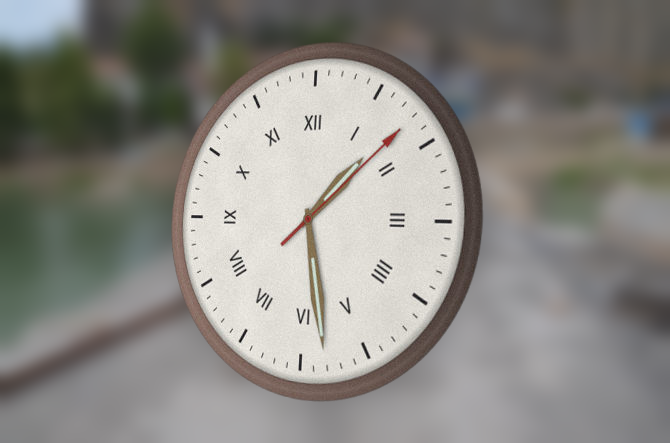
1:28:08
